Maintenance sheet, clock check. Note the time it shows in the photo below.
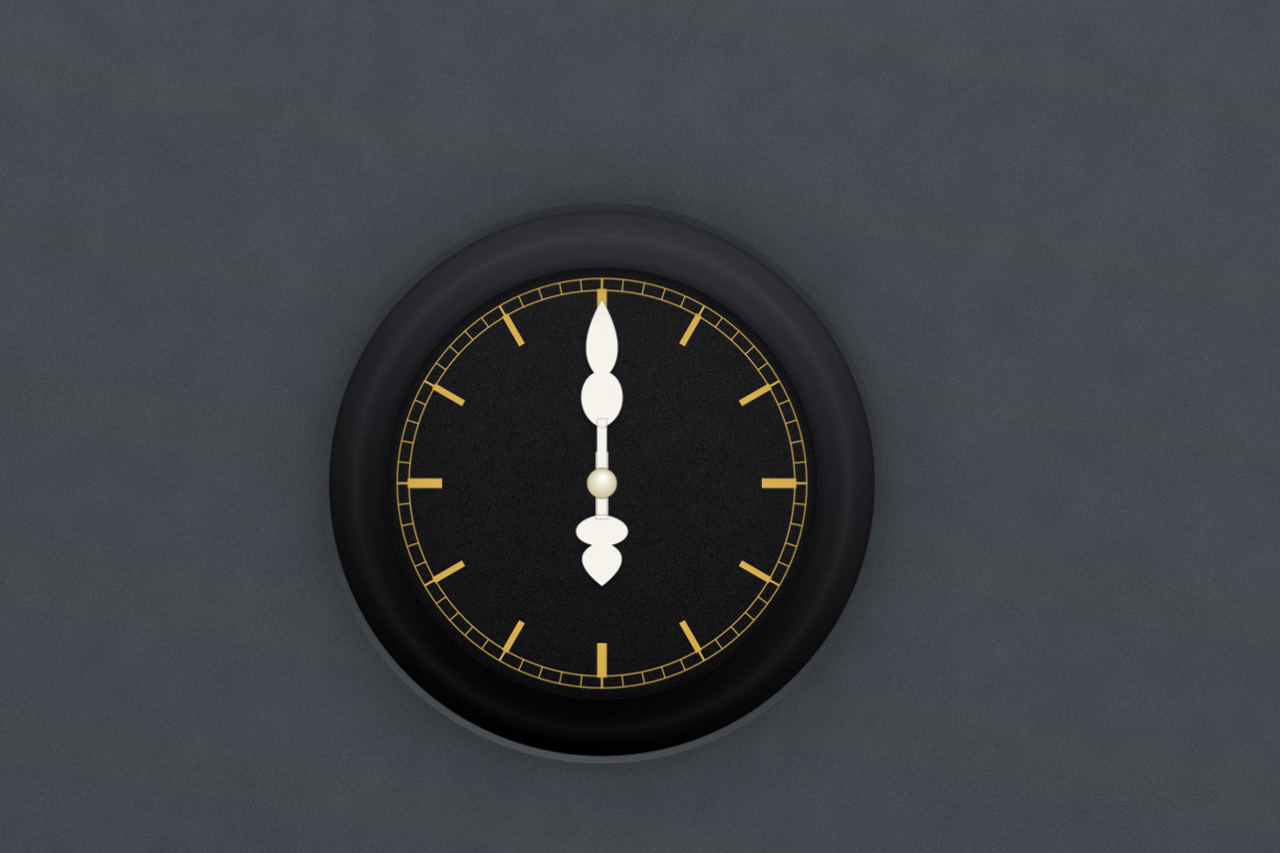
6:00
